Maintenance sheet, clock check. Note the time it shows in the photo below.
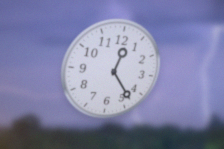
12:23
